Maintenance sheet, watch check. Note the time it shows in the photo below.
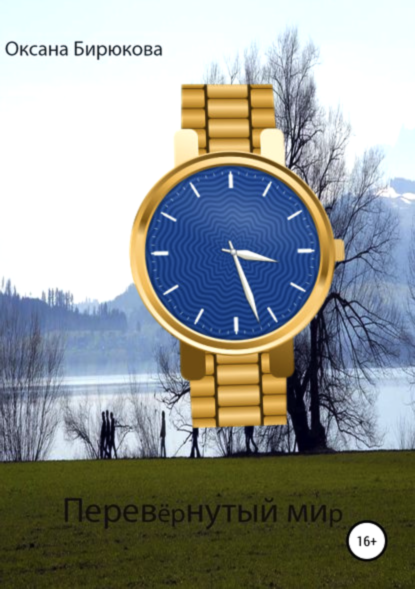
3:27
